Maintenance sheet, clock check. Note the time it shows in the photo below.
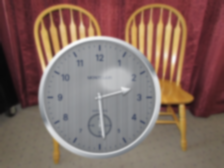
2:29
